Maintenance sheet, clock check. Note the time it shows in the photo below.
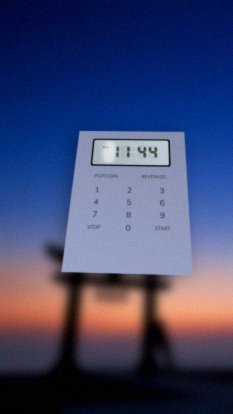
11:44
